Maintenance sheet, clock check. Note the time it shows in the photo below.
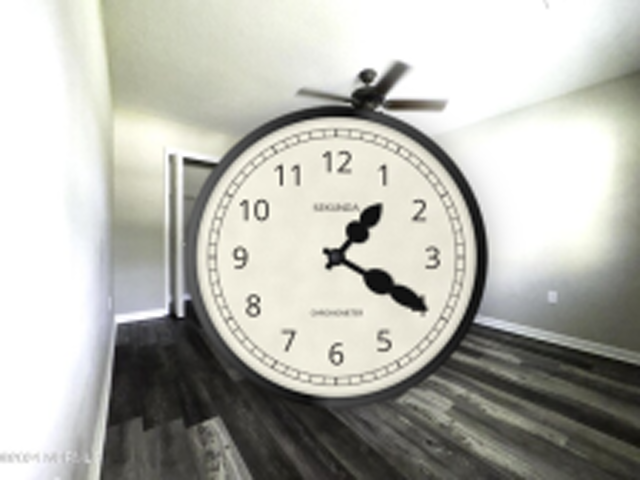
1:20
